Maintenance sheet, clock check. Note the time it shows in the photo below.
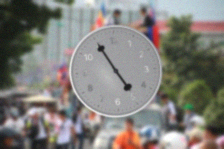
4:55
